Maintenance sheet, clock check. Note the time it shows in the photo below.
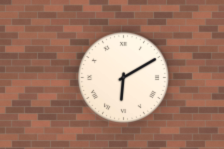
6:10
